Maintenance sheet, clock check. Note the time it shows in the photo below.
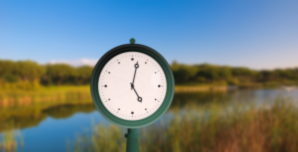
5:02
